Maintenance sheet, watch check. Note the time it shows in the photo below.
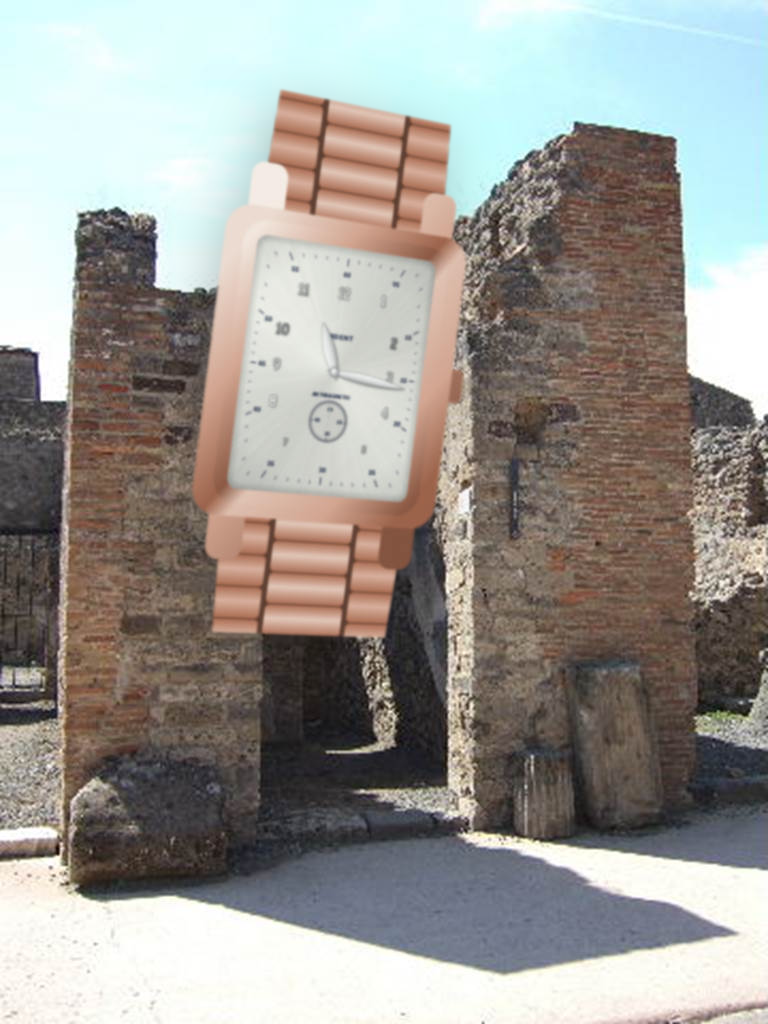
11:16
